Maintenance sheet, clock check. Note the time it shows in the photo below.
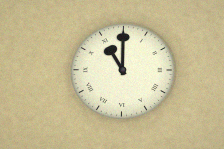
11:00
